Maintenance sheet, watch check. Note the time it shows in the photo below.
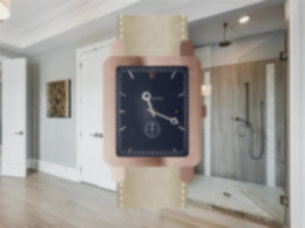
11:19
